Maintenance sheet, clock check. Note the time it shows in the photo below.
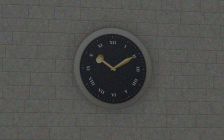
10:10
